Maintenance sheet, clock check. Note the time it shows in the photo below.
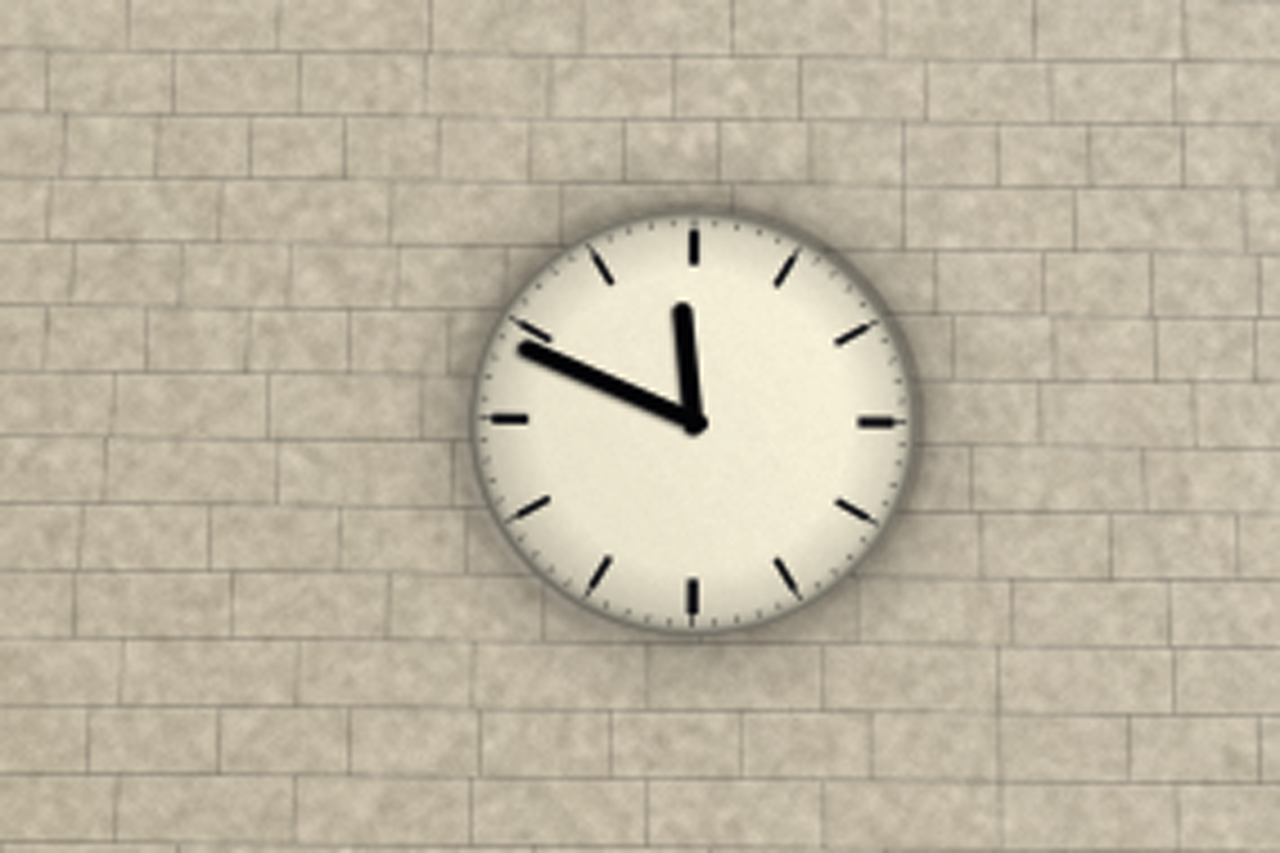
11:49
